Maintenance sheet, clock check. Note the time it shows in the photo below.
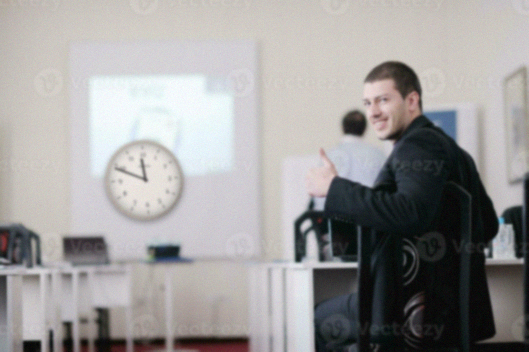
11:49
